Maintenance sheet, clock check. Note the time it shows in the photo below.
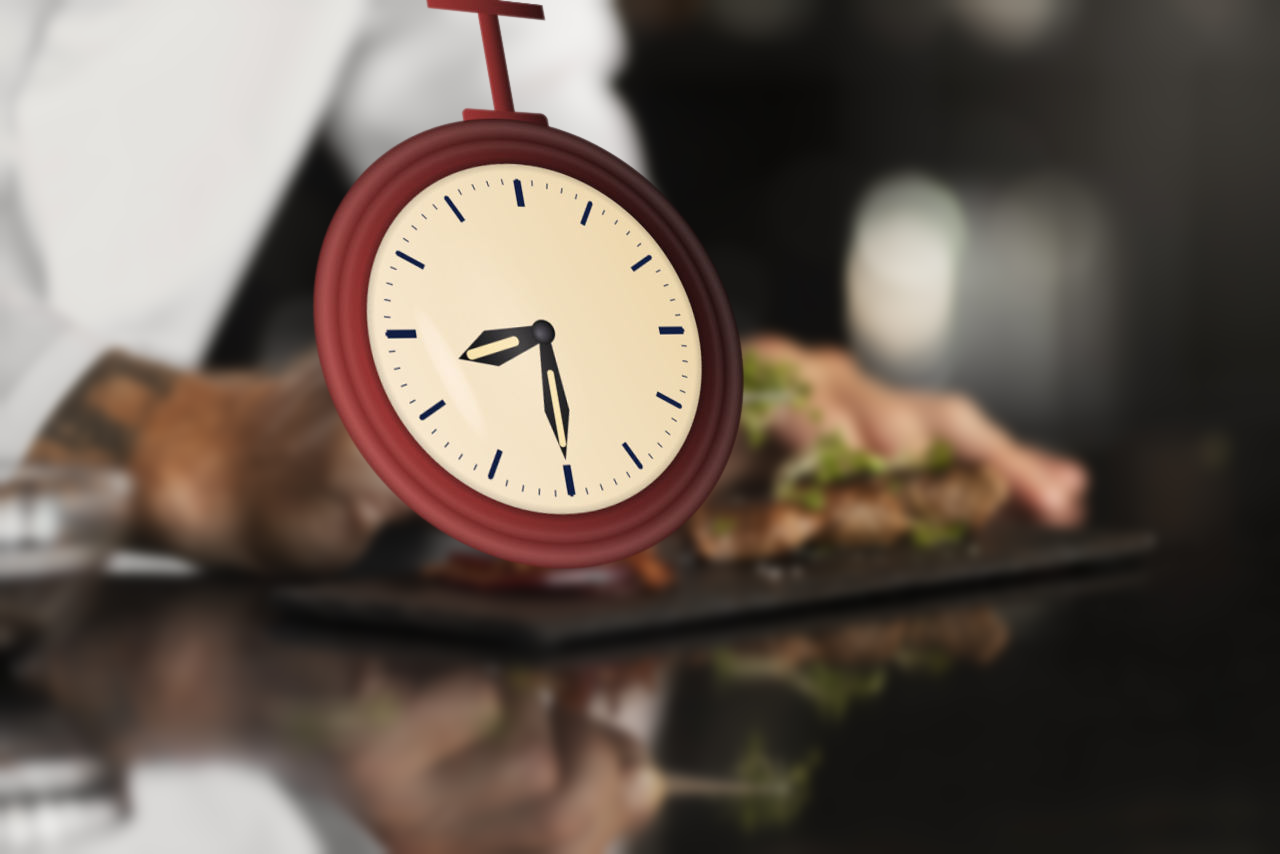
8:30
